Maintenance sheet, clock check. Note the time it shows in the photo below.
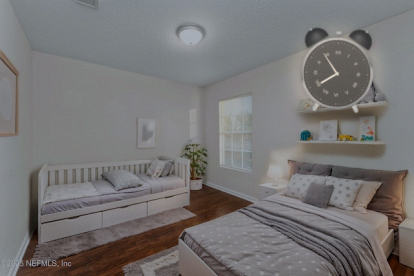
7:54
